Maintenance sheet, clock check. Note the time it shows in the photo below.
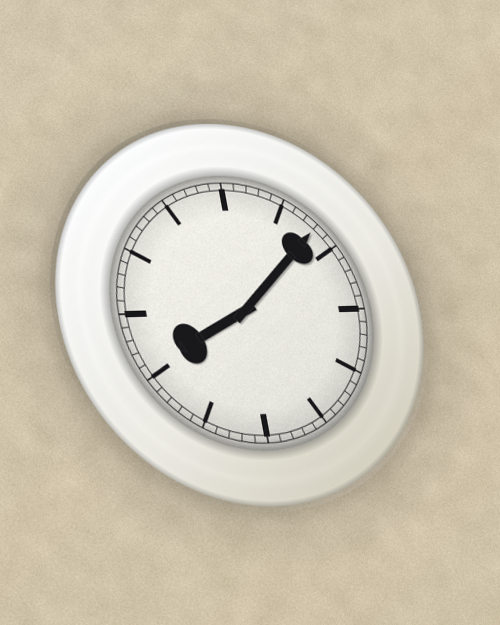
8:08
